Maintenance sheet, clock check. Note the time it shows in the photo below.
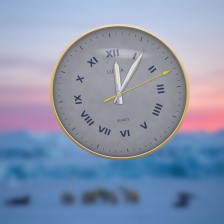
12:06:12
